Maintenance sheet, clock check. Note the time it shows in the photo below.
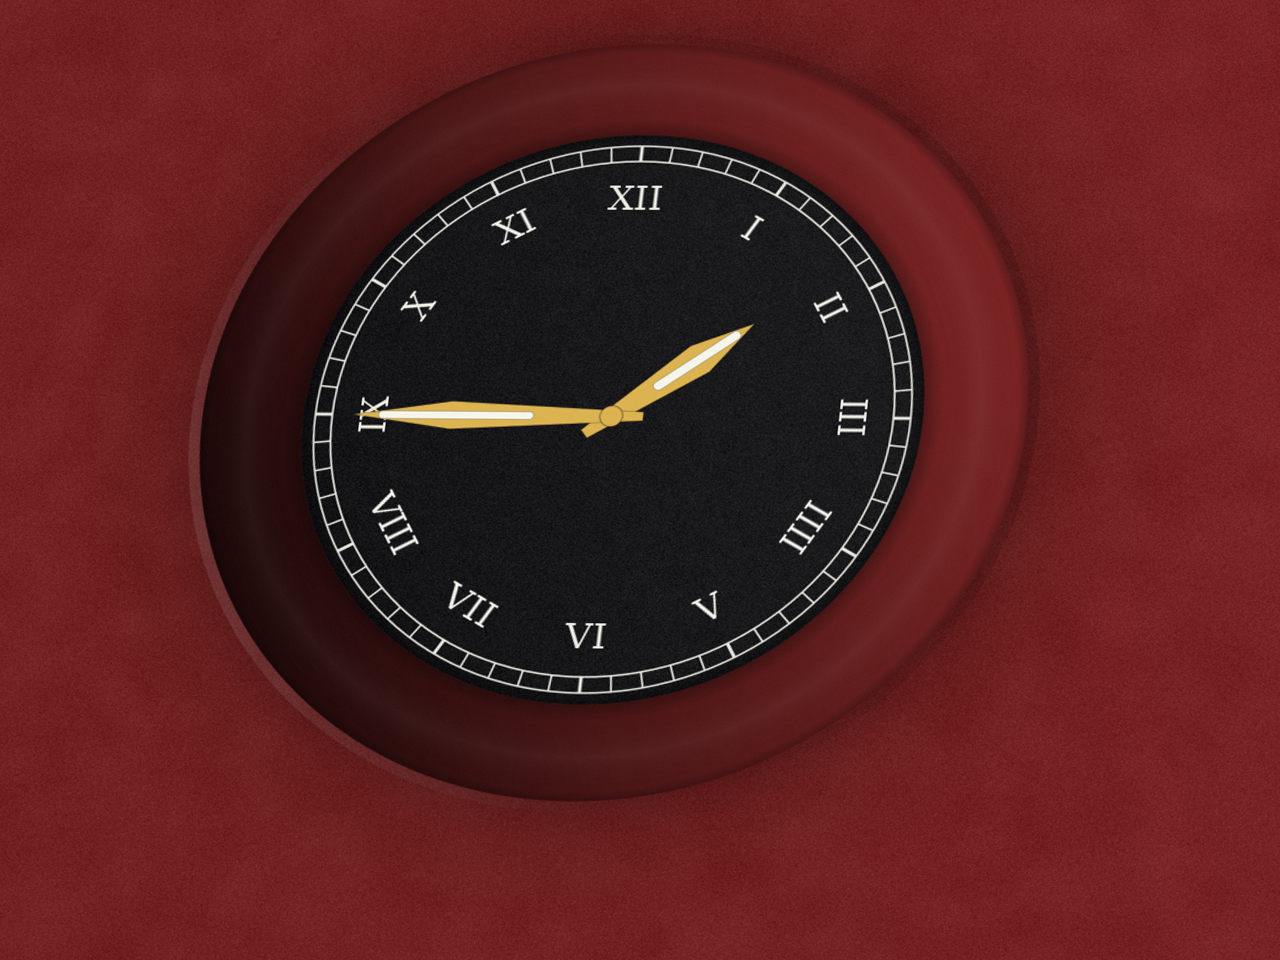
1:45
